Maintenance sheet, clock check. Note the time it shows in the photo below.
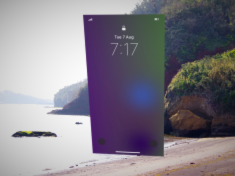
7:17
